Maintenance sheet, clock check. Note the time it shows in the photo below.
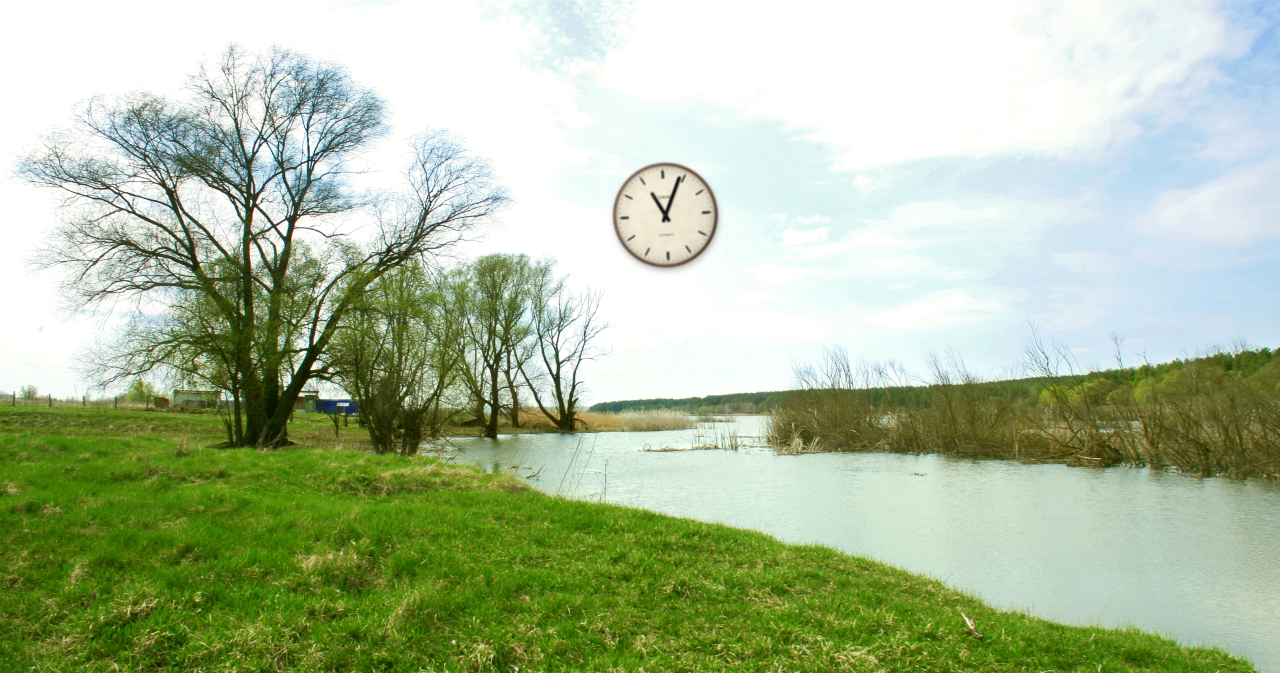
11:04
